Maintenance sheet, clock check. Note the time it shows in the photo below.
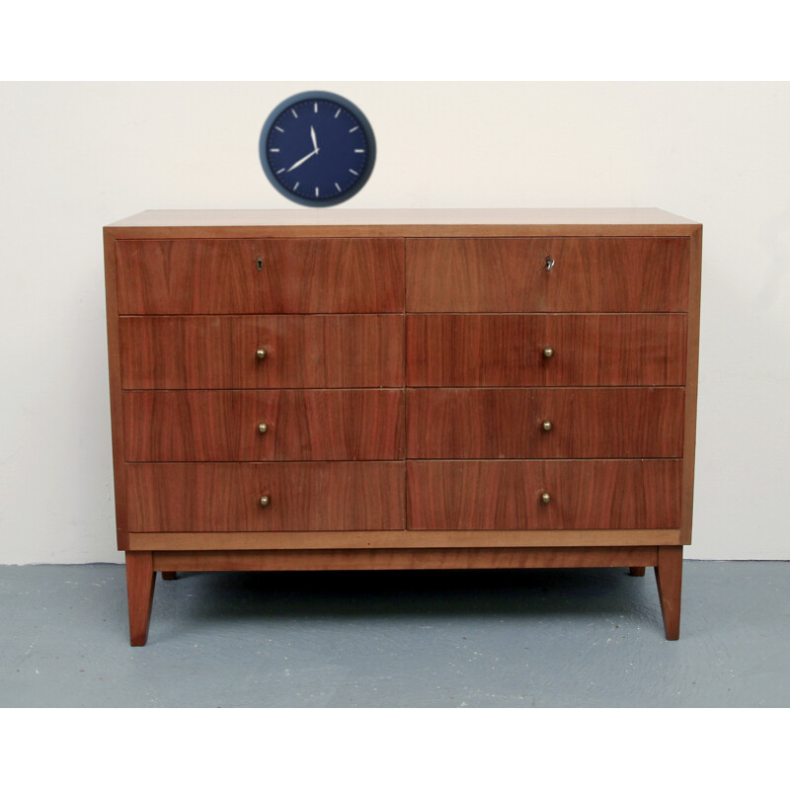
11:39
